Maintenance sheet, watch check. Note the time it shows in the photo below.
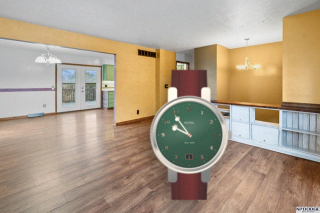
9:54
